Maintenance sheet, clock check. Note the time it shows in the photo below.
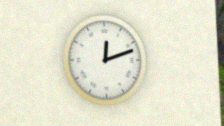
12:12
